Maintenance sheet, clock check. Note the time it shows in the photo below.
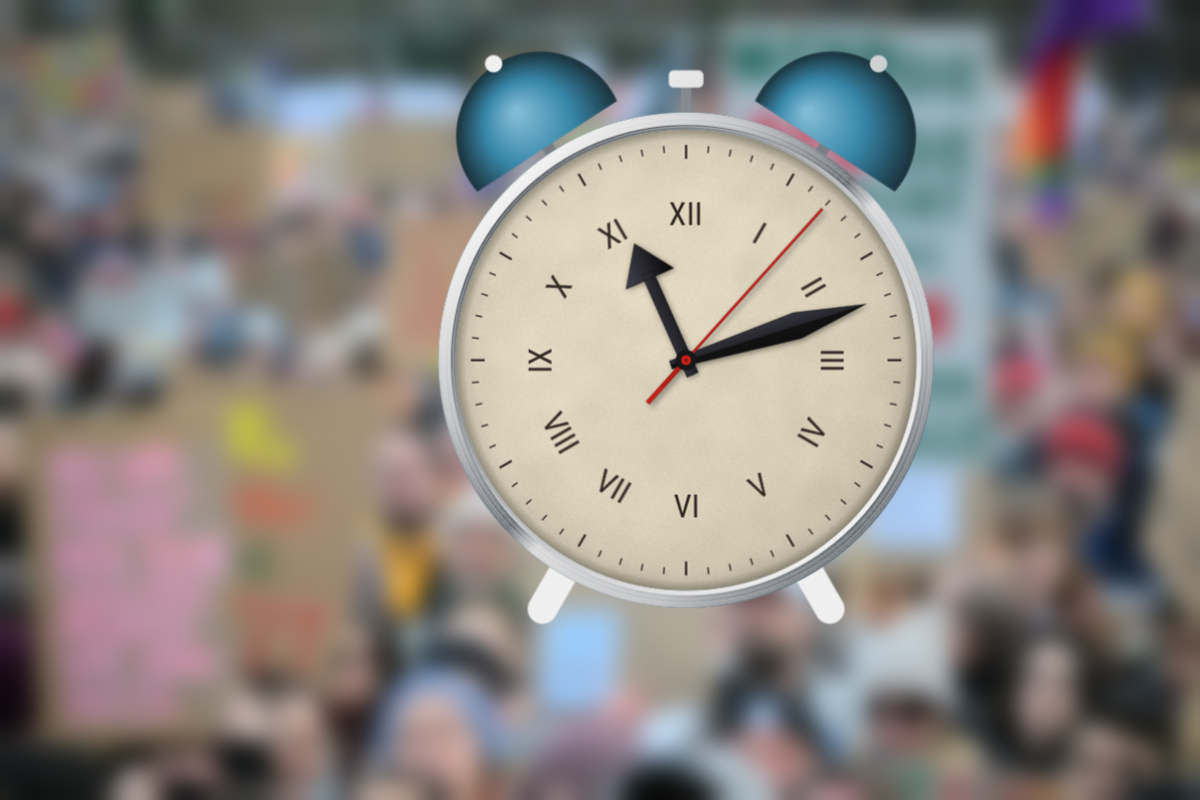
11:12:07
